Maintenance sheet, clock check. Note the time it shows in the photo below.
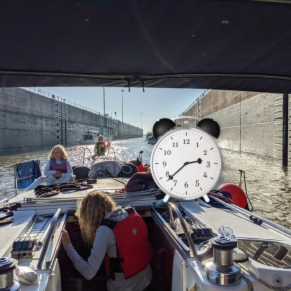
2:38
